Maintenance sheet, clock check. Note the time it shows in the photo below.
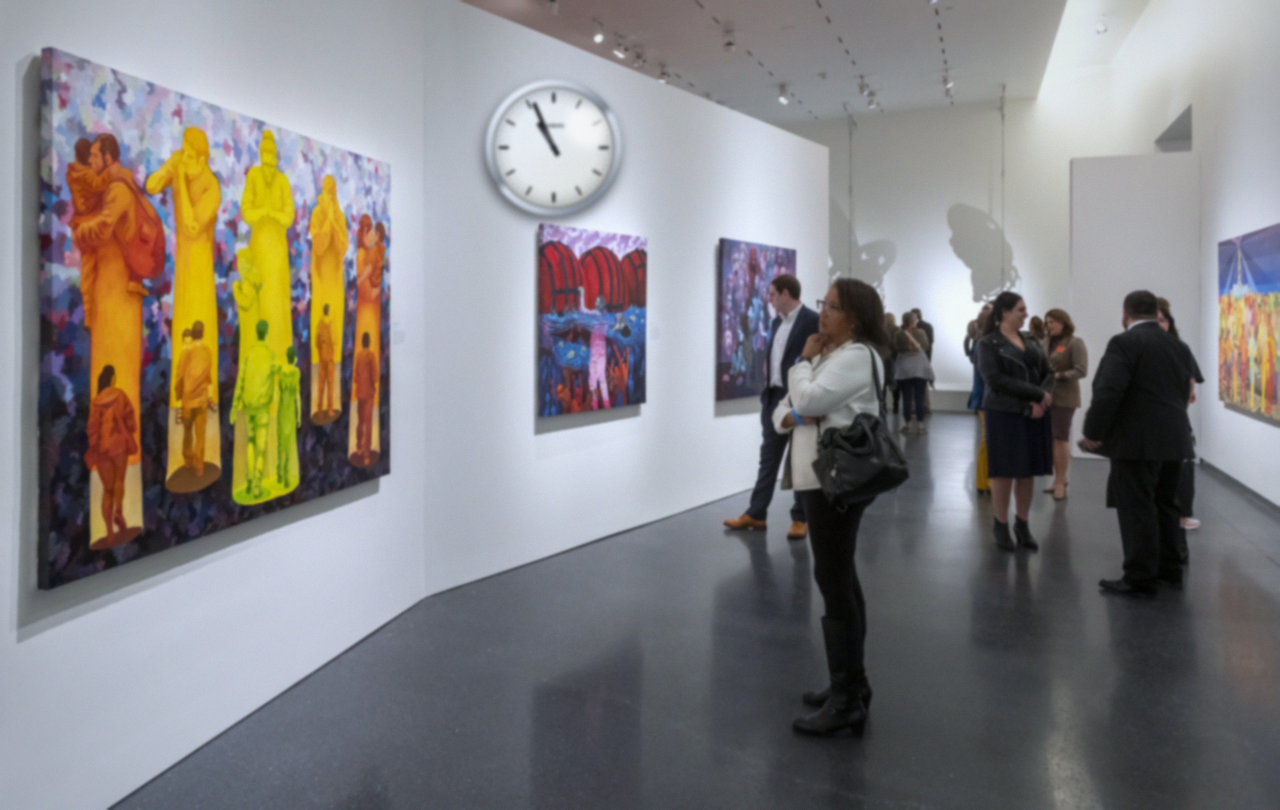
10:56
